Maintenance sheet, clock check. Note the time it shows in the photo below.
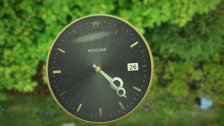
4:23
